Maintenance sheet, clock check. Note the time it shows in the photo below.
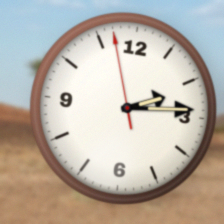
2:13:57
